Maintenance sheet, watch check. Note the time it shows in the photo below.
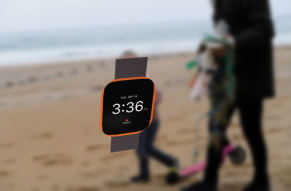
3:36
